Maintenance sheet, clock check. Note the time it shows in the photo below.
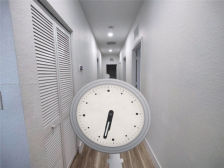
6:33
